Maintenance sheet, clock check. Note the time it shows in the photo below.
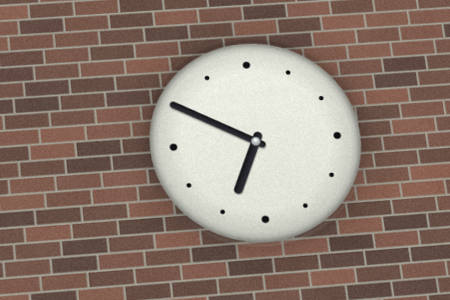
6:50
